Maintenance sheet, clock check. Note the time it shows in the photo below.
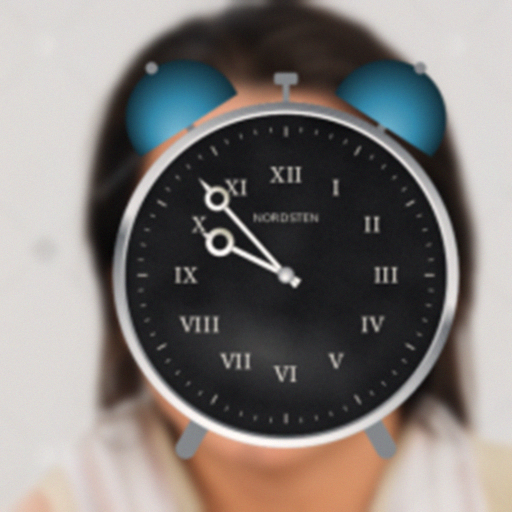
9:53
